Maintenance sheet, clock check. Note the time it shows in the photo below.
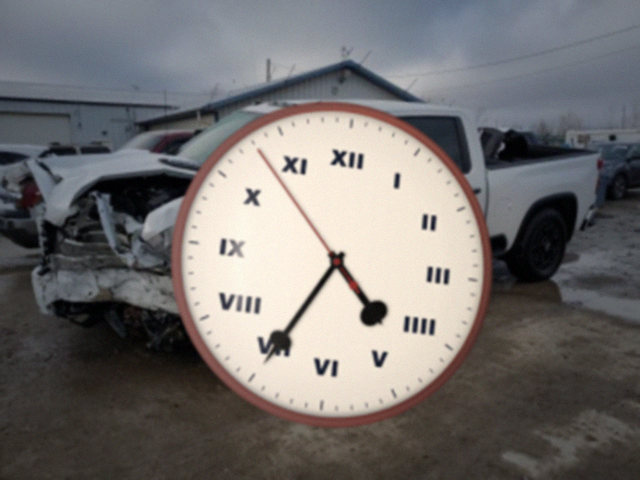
4:34:53
